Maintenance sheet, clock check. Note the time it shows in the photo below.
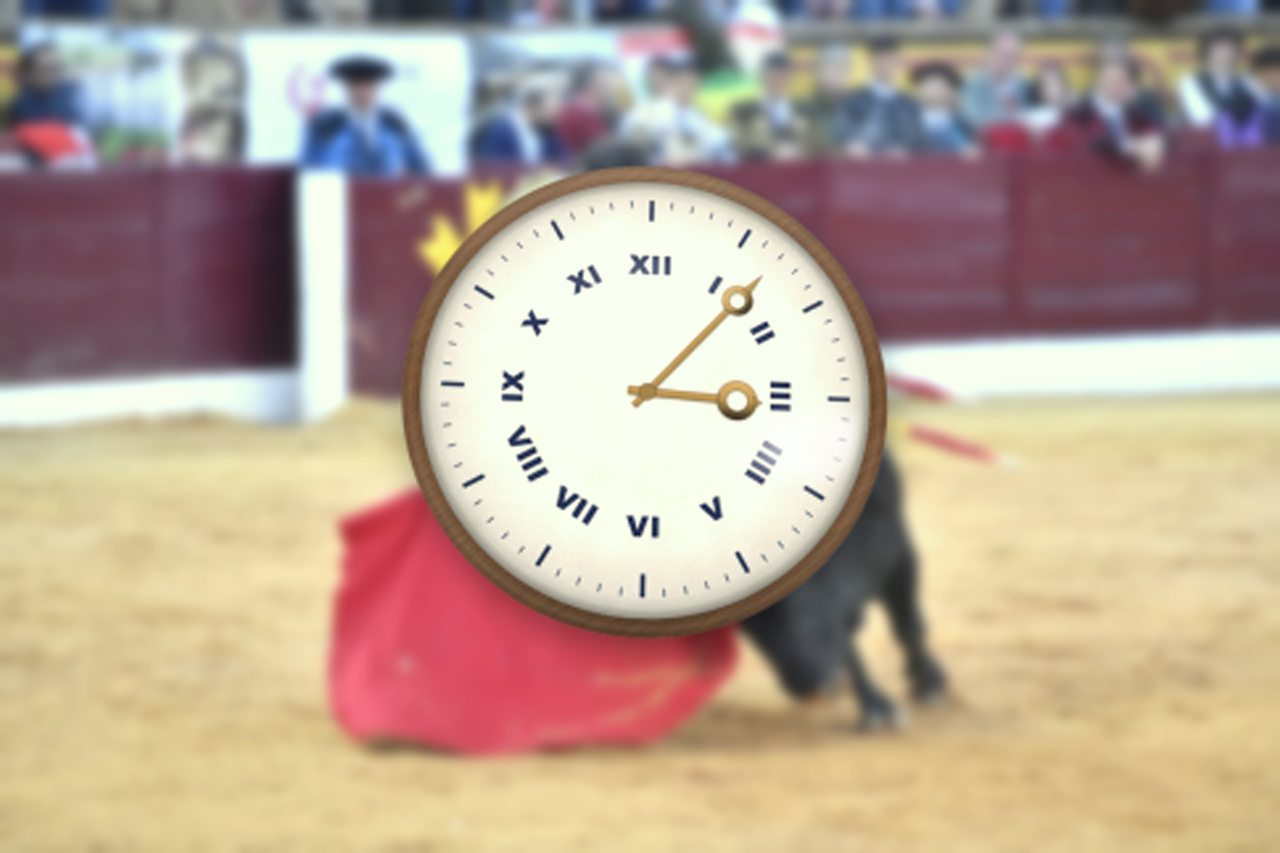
3:07
